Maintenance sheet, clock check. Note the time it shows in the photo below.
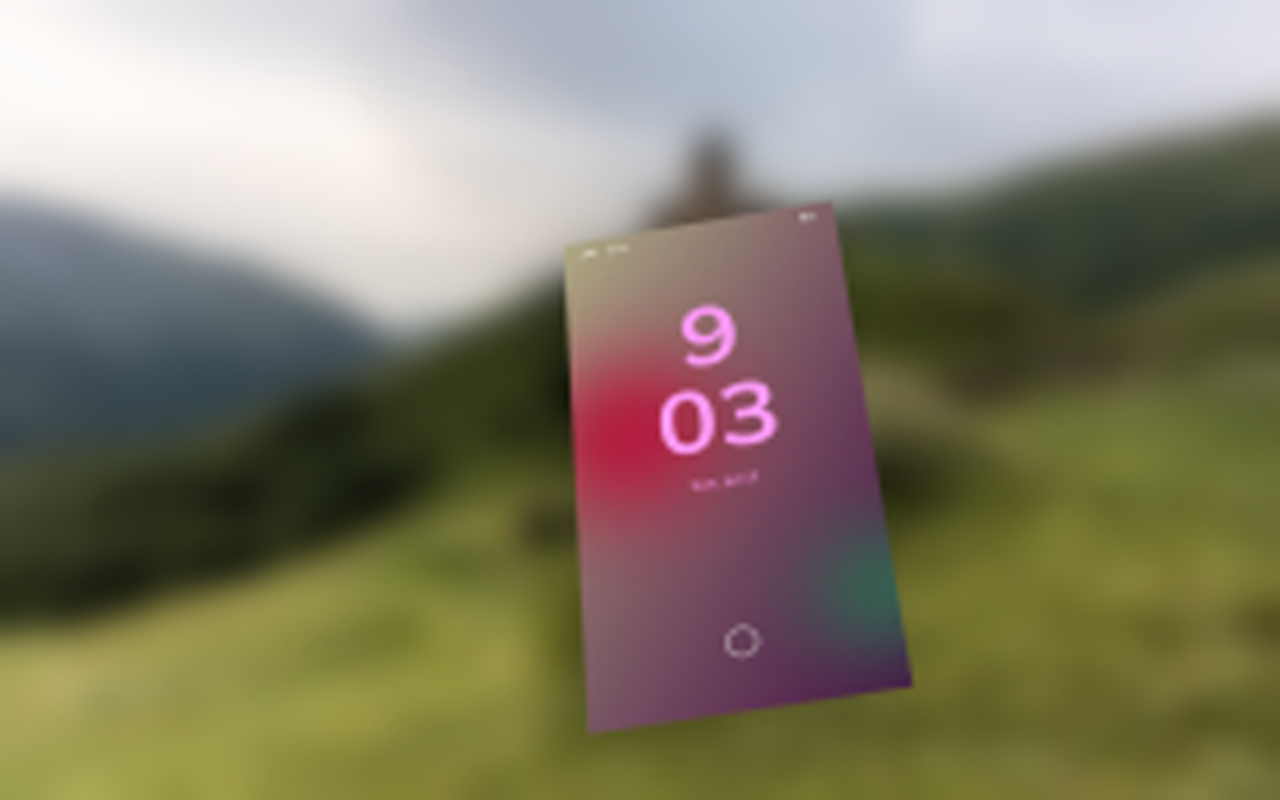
9:03
